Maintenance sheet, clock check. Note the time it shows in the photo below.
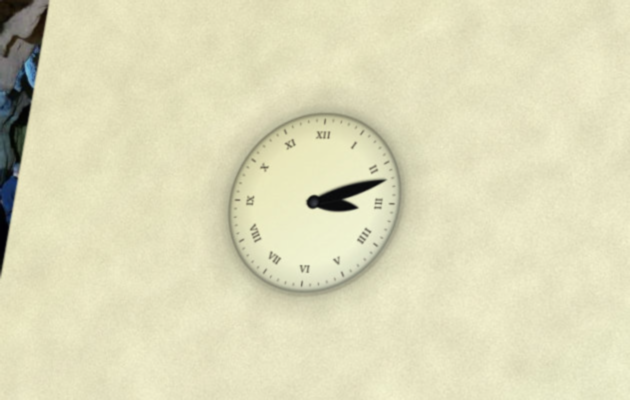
3:12
